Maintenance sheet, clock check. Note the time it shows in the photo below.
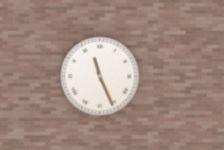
11:26
